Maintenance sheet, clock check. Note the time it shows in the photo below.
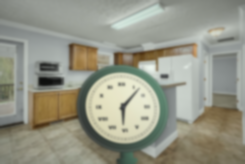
6:07
